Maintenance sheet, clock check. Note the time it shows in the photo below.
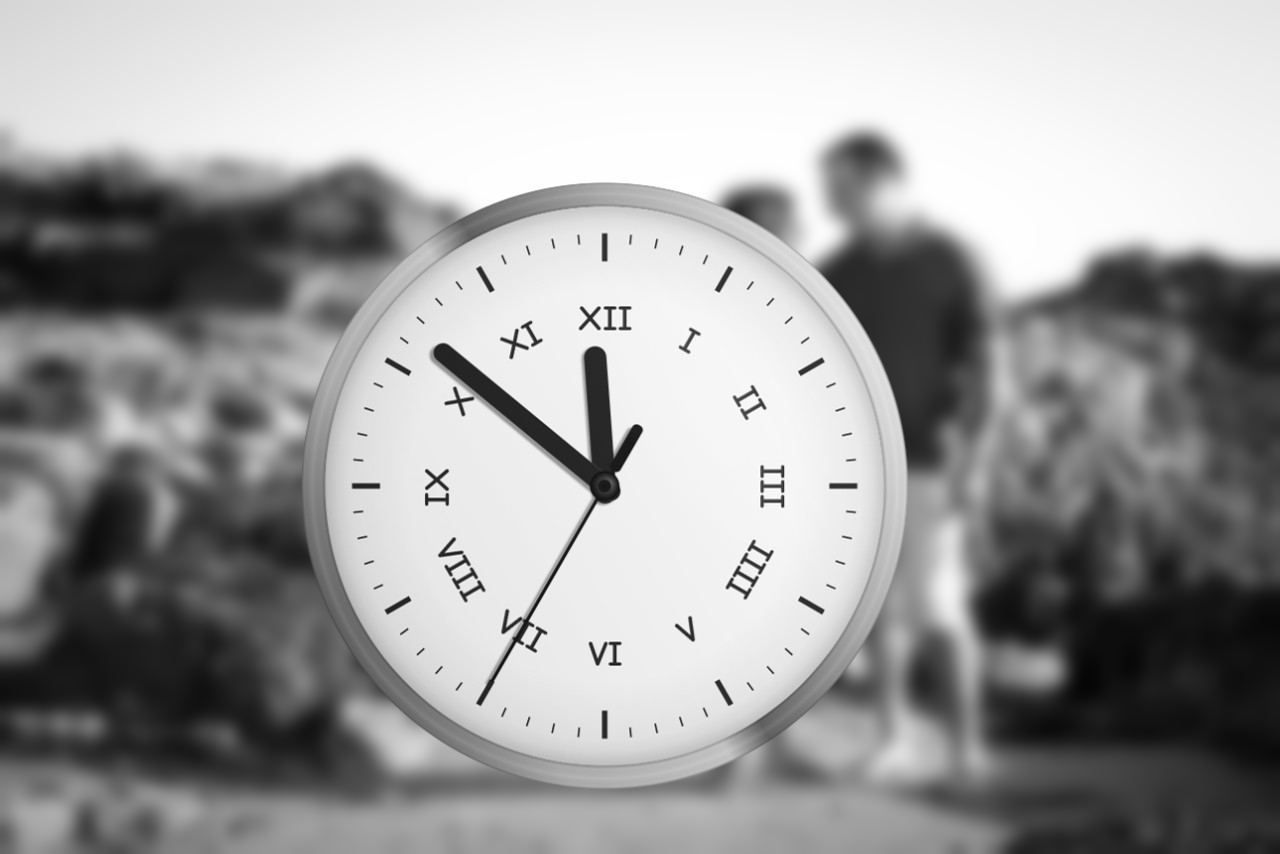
11:51:35
